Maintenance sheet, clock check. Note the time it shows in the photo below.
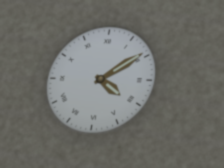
4:09
